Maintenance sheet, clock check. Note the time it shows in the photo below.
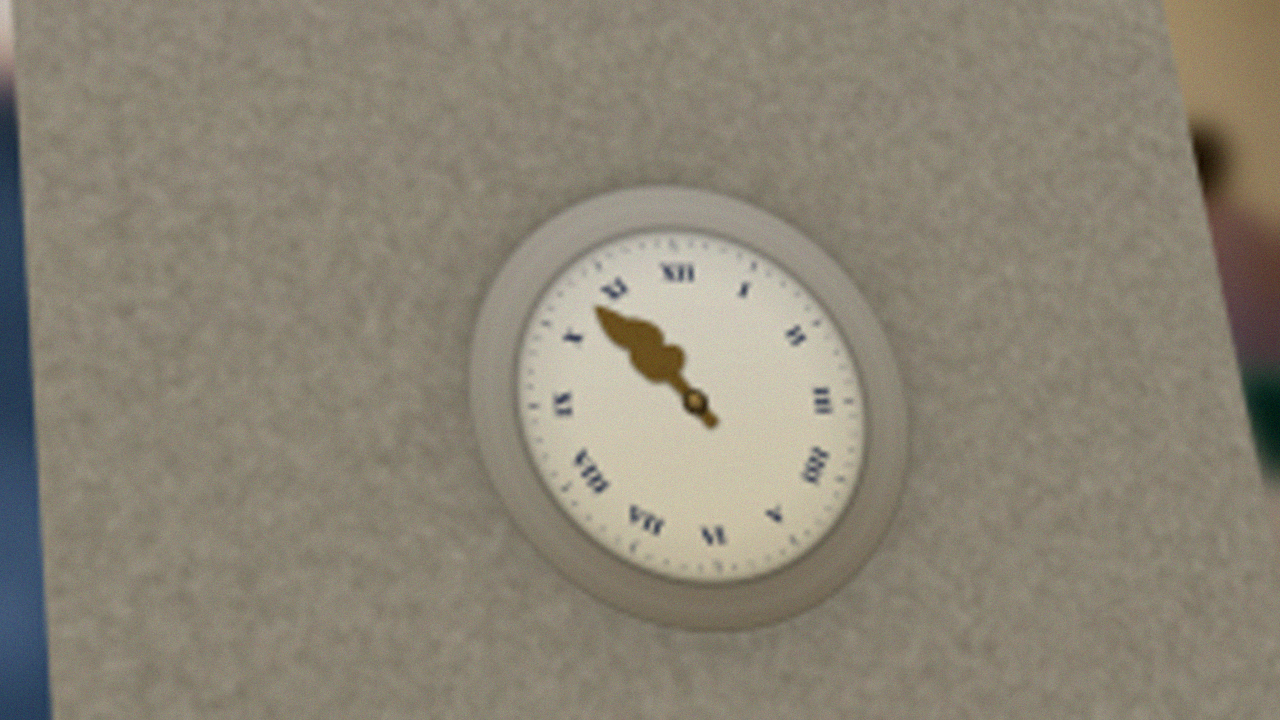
10:53
